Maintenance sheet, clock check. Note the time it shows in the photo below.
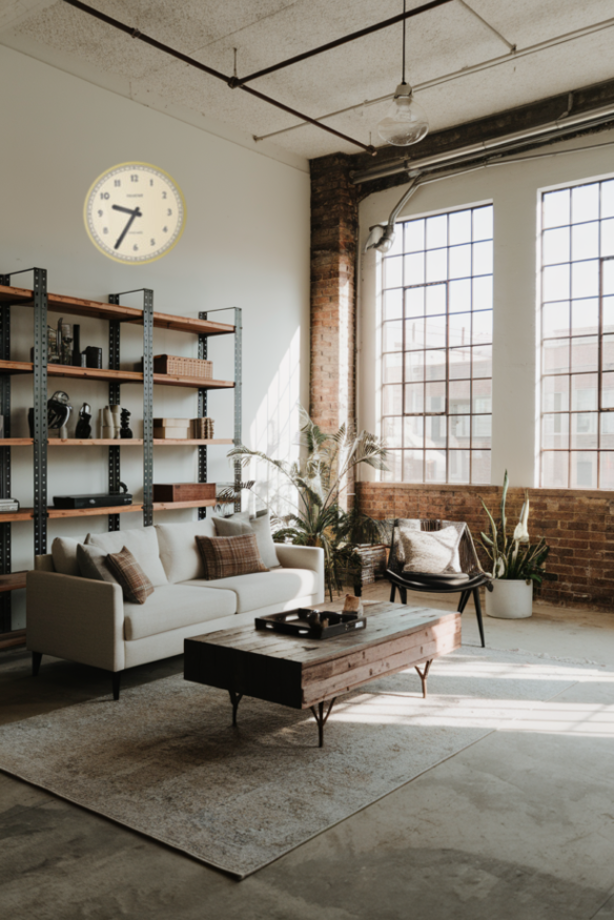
9:35
